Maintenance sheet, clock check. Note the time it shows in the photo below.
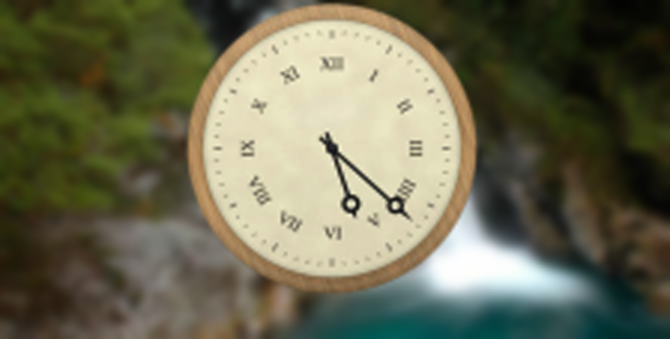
5:22
